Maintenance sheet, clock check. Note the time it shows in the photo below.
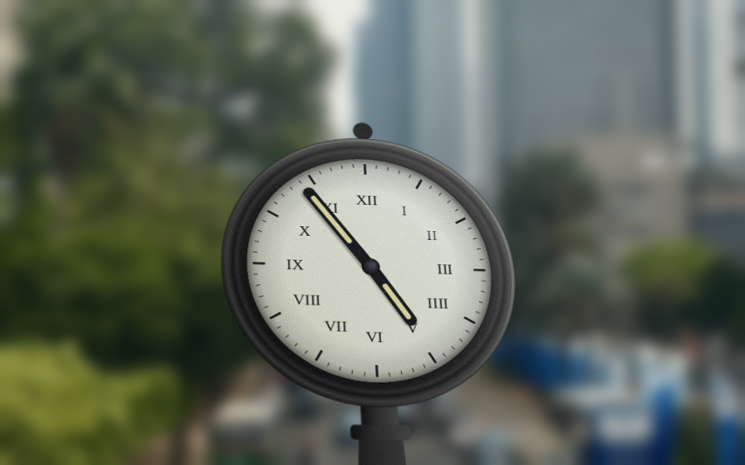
4:54
